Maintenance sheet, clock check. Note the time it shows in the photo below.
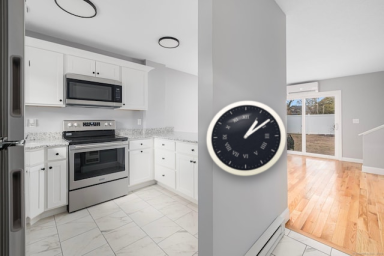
1:09
